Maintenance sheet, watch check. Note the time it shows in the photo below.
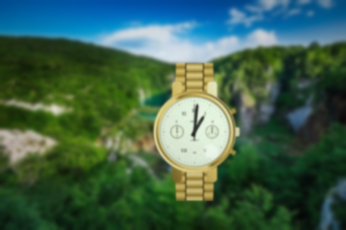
1:01
